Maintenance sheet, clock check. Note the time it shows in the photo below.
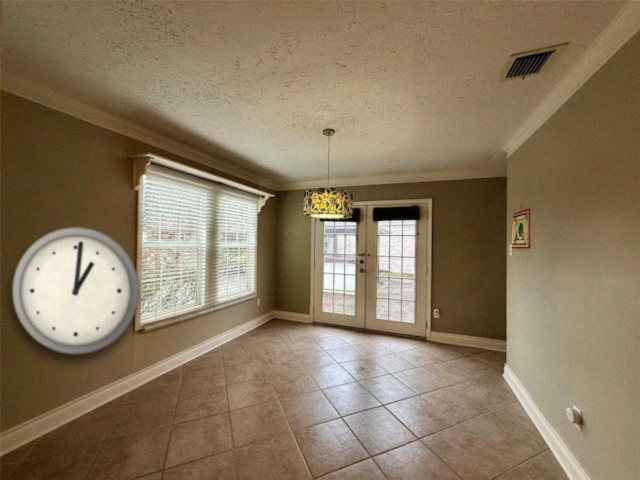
1:01
